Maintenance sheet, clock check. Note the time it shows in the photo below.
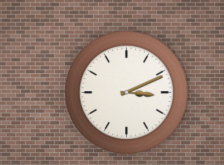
3:11
